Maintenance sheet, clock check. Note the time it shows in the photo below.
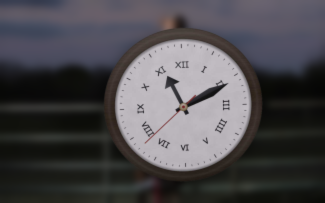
11:10:38
